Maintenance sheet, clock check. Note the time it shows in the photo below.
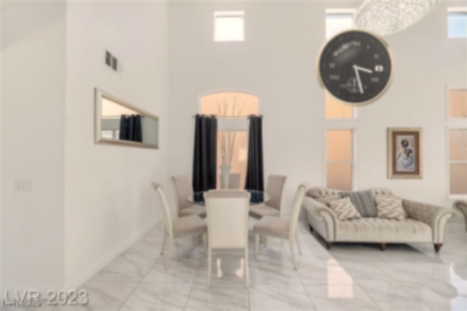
3:27
